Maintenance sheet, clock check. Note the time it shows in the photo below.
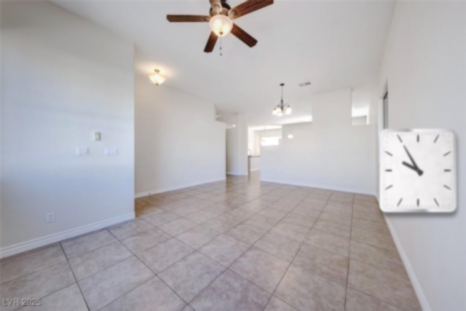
9:55
